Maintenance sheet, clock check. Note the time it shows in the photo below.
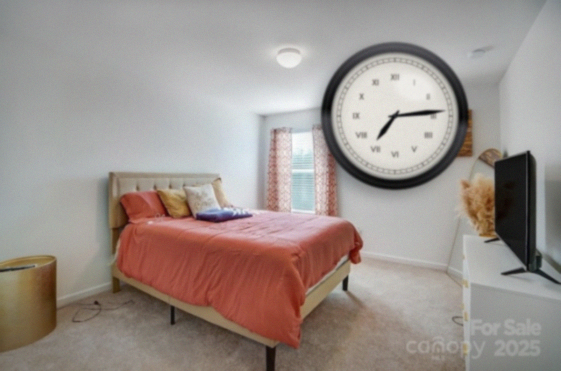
7:14
